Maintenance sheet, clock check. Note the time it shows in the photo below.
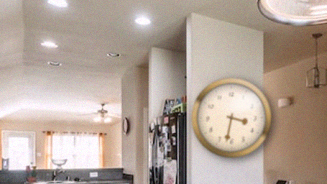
3:32
